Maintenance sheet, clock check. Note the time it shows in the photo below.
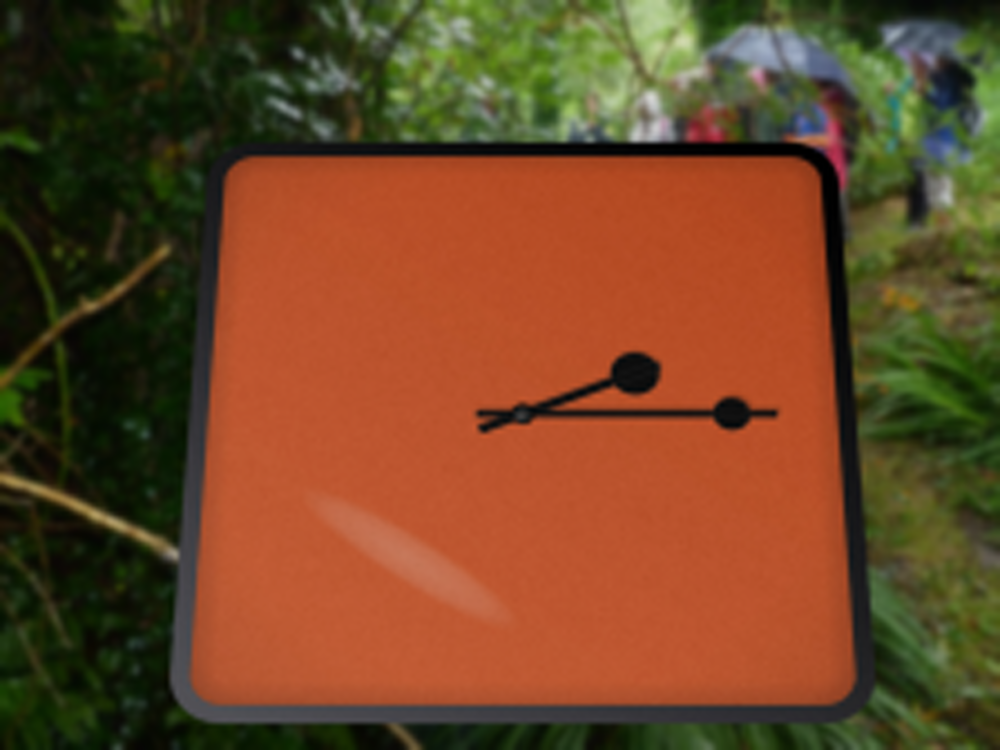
2:15
